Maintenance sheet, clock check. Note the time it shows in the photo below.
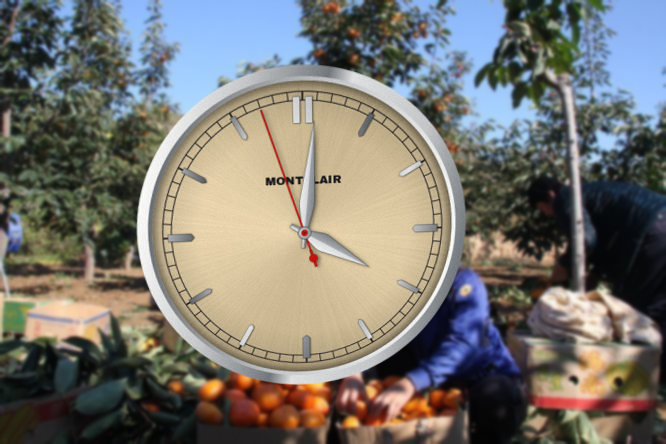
4:00:57
